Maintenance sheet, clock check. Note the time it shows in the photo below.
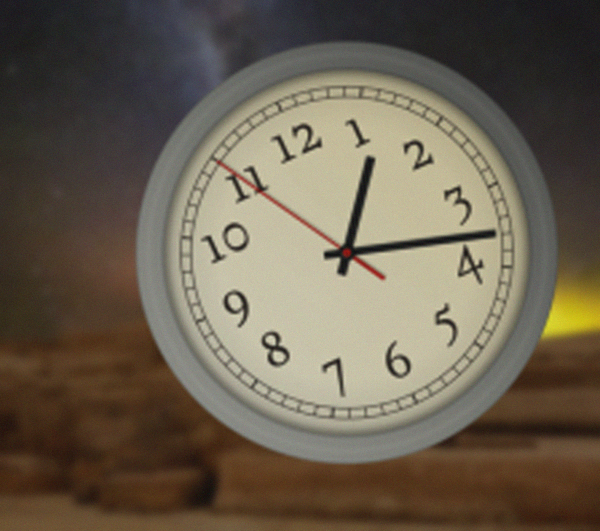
1:17:55
